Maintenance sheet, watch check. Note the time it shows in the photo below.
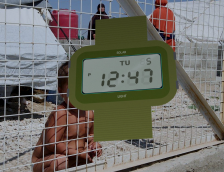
12:47
